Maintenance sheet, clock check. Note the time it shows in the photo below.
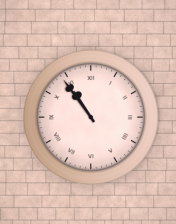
10:54
